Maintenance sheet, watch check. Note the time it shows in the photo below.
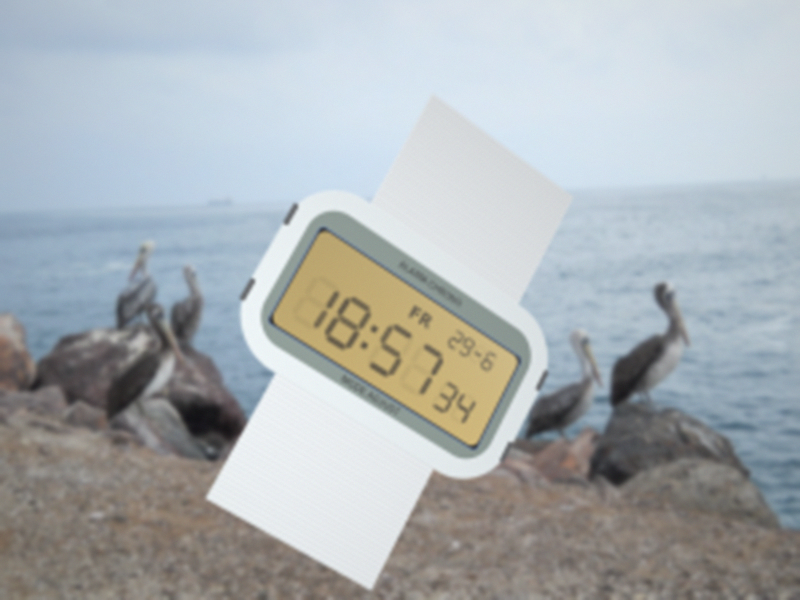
18:57:34
